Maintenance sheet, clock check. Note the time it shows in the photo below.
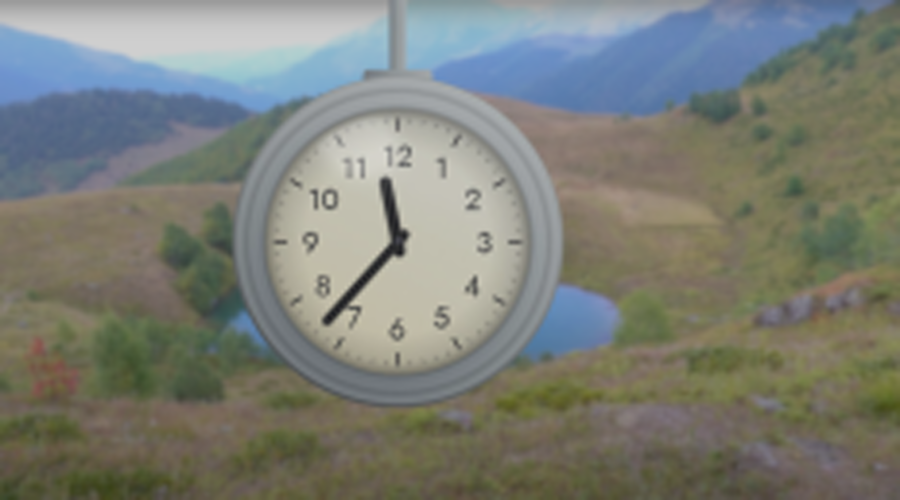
11:37
